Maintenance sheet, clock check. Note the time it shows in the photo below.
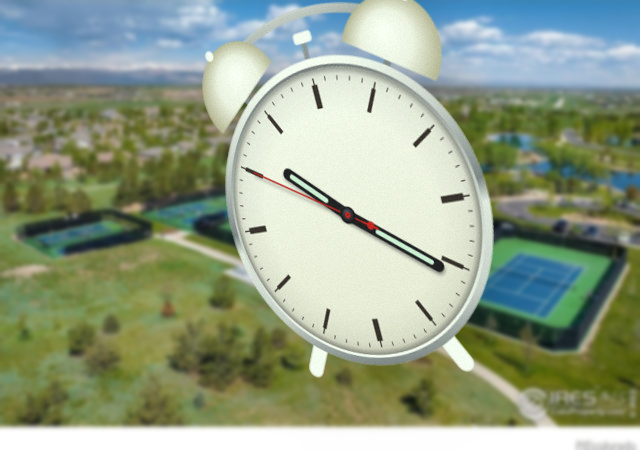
10:20:50
